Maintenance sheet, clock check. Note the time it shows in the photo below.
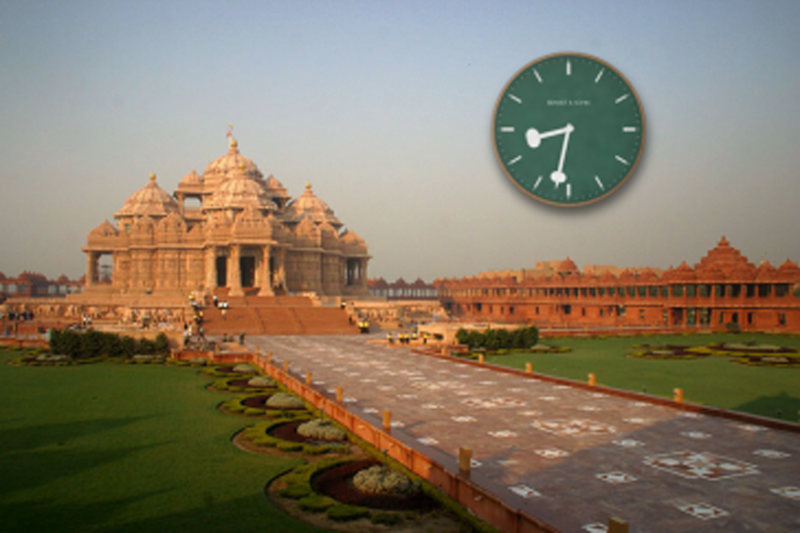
8:32
